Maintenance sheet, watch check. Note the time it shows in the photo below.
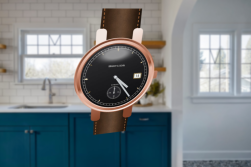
4:24
